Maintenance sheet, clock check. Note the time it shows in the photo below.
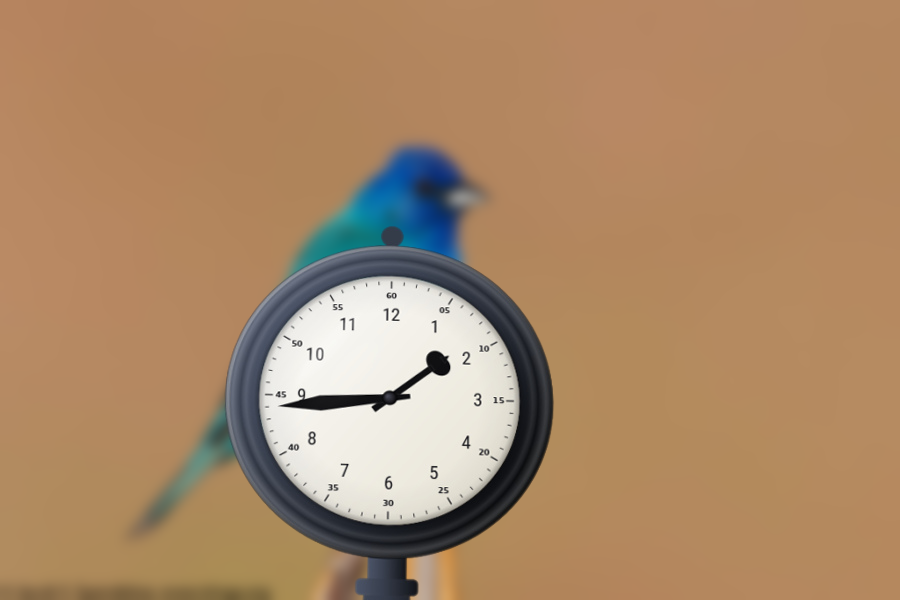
1:44
